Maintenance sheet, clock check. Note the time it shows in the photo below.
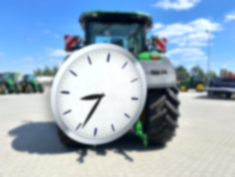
8:34
